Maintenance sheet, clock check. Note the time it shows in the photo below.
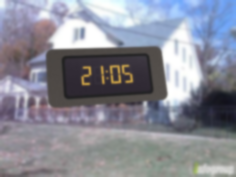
21:05
